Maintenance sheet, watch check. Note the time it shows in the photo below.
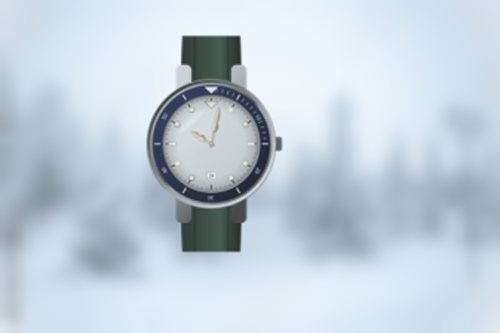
10:02
